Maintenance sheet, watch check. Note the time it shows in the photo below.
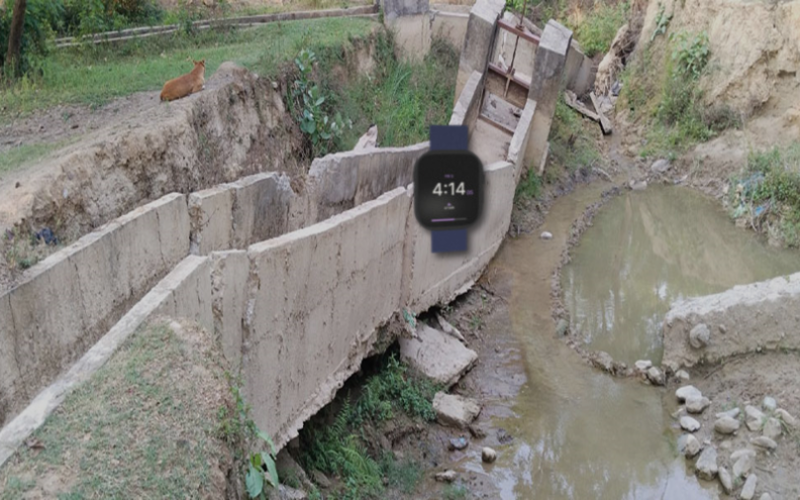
4:14
